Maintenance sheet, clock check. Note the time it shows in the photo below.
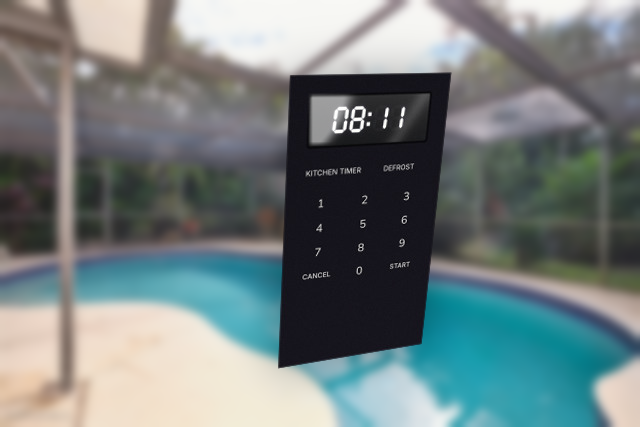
8:11
